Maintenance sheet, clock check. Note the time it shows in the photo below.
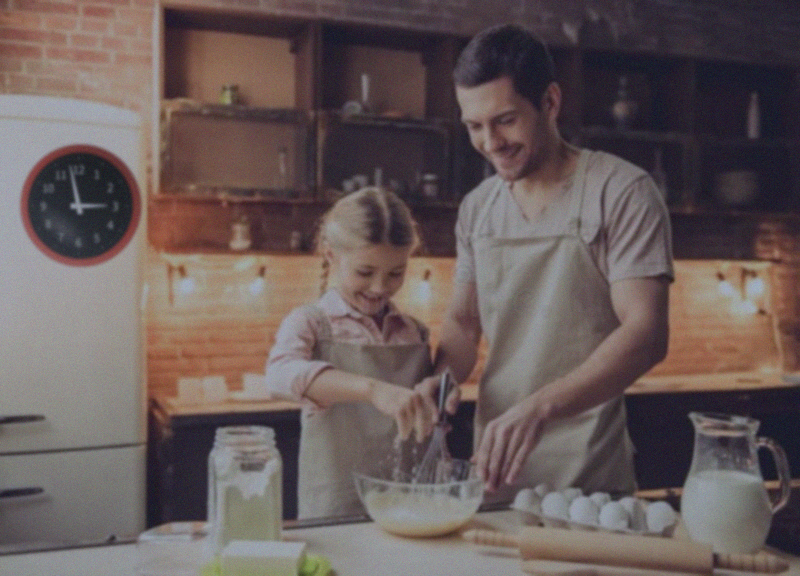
2:58
